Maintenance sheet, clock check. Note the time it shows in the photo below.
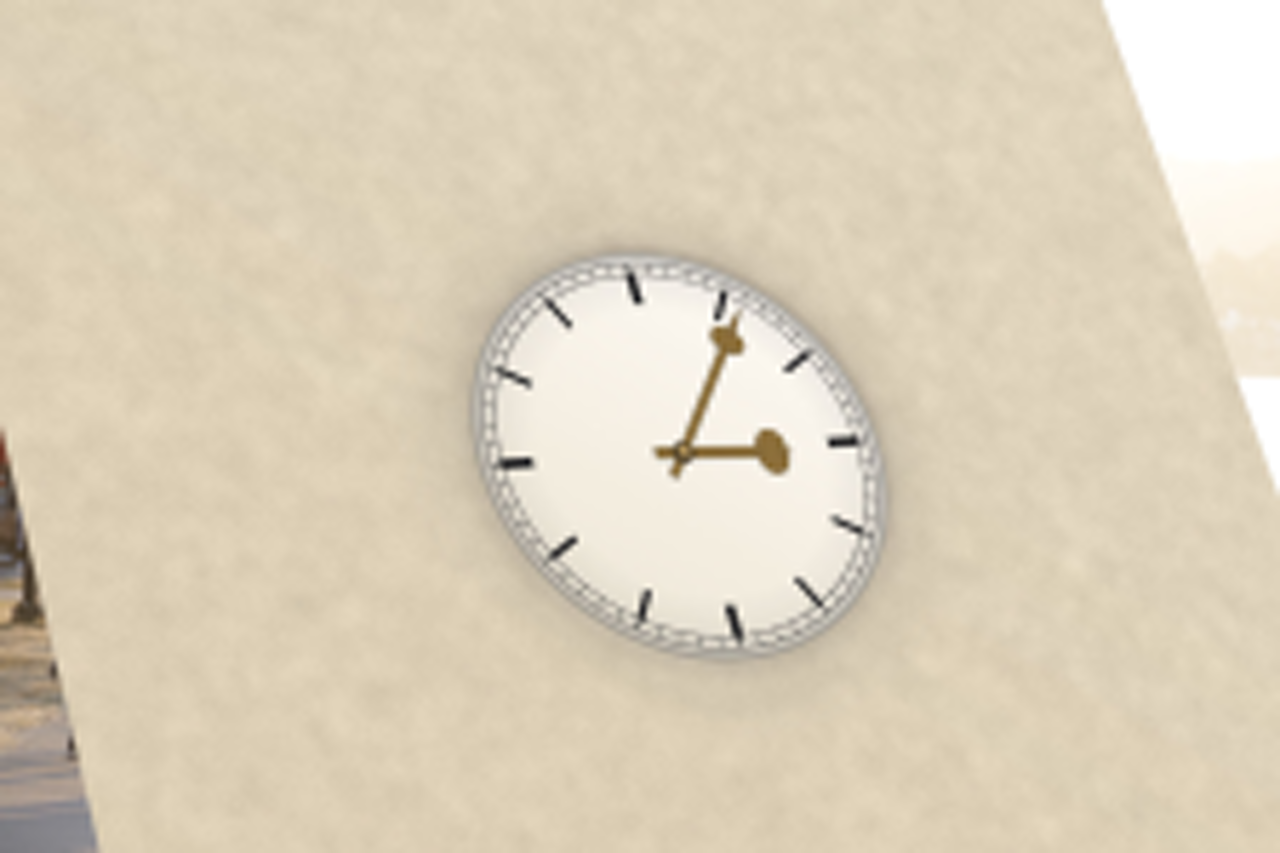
3:06
